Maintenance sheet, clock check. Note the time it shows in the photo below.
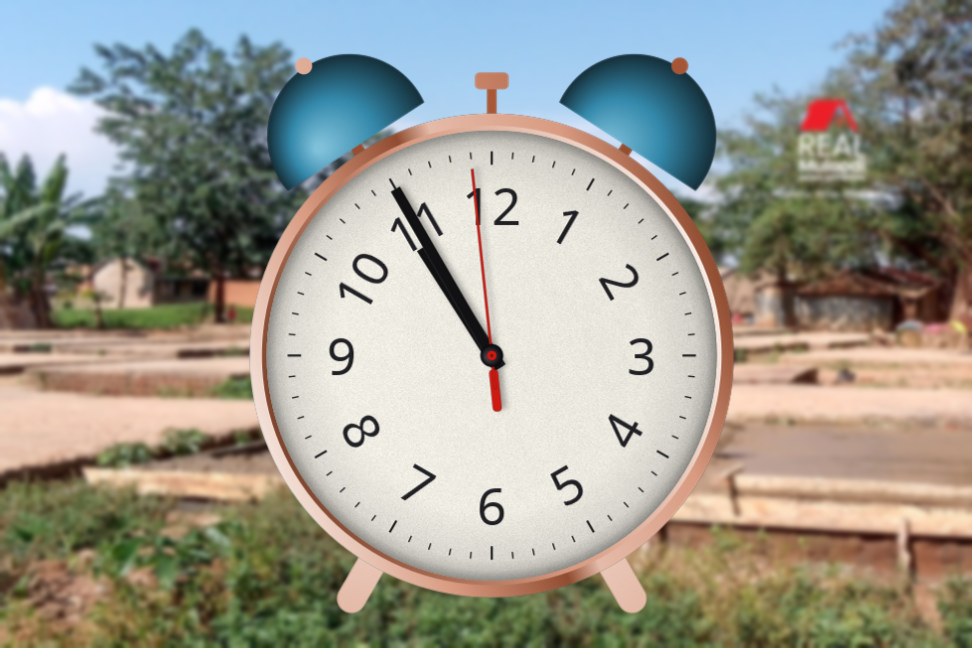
10:54:59
